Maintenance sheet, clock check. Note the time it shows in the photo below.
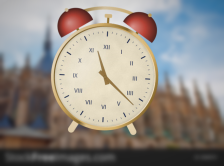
11:22
